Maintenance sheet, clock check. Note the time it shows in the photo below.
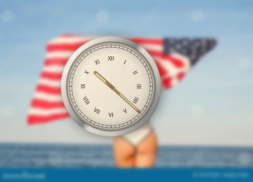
10:22
